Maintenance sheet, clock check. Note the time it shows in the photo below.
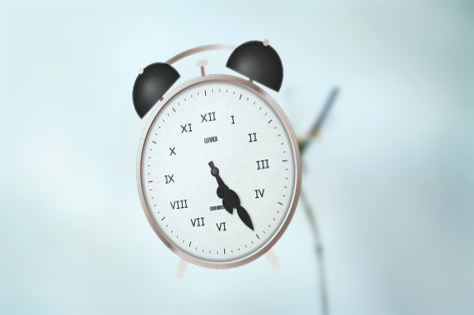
5:25
